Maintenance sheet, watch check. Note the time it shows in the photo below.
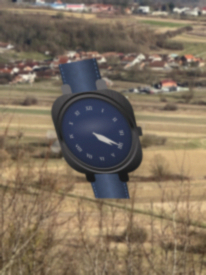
4:20
